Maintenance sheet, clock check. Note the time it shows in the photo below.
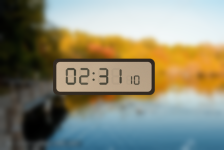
2:31:10
